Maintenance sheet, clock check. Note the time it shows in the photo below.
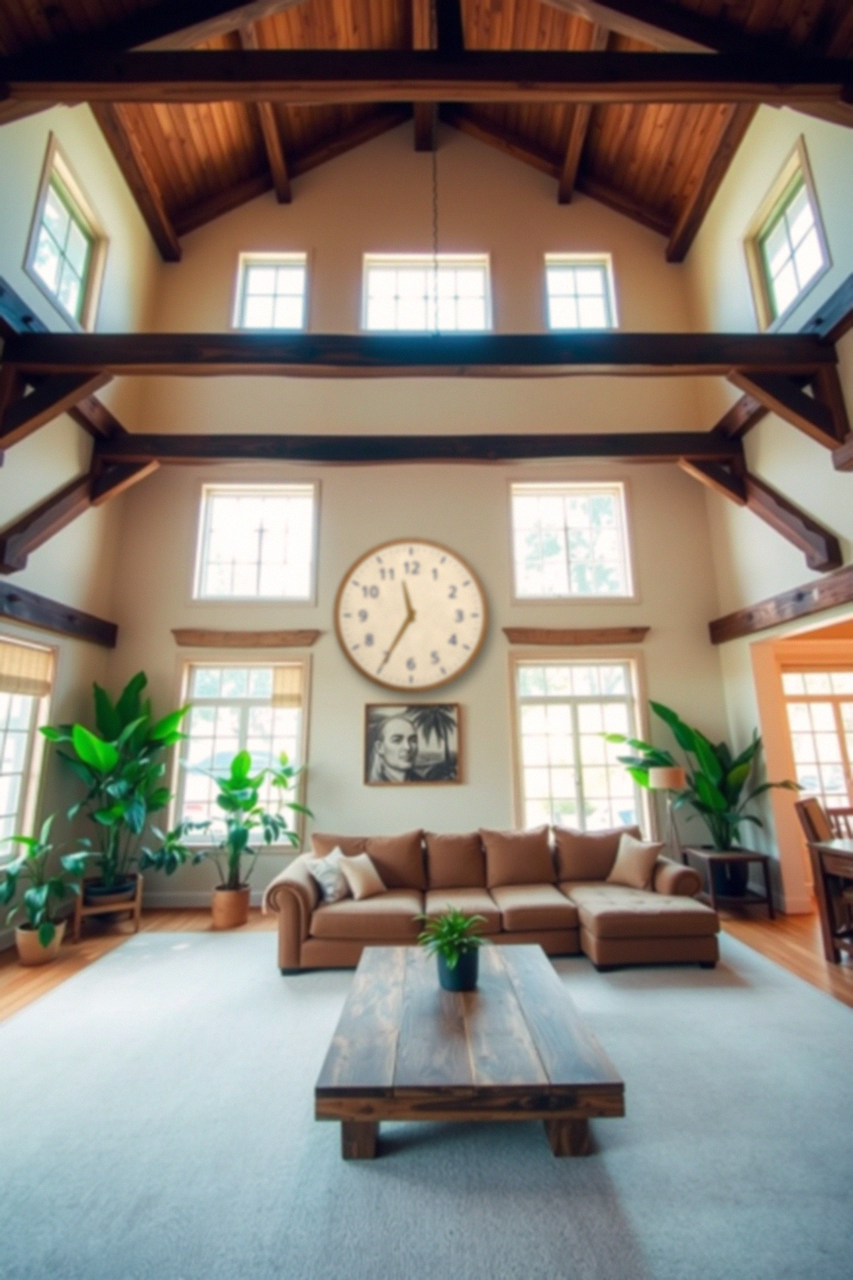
11:35
